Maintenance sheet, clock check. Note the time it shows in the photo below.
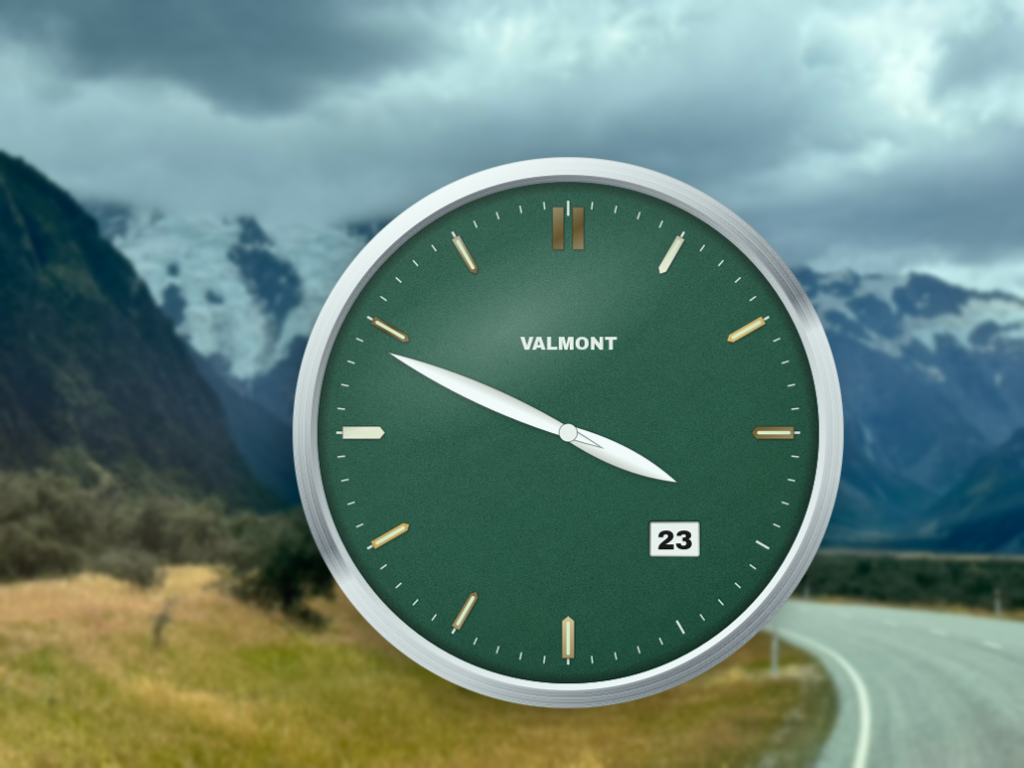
3:49
